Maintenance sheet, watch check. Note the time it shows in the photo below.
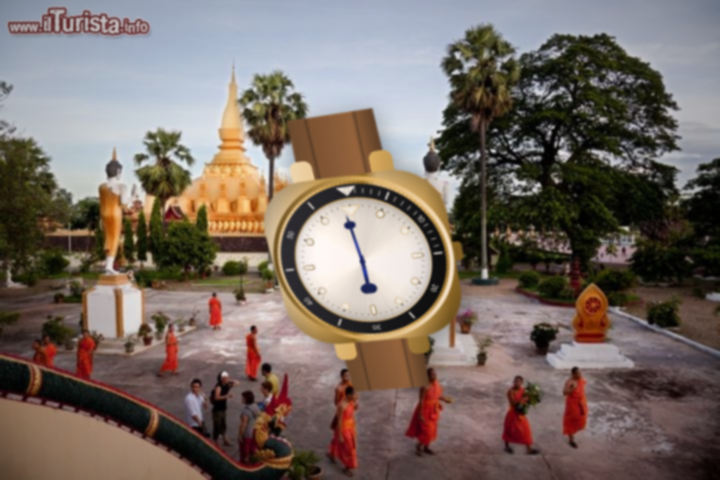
5:59
